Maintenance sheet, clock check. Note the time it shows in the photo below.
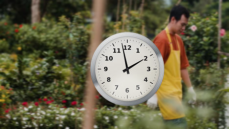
1:58
